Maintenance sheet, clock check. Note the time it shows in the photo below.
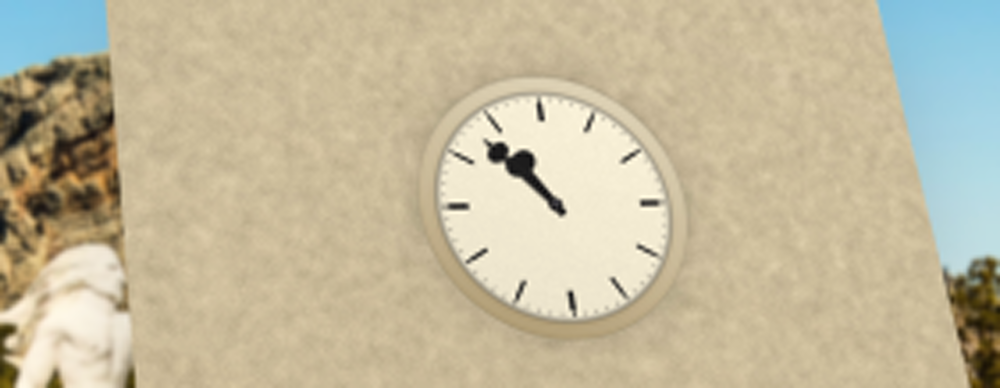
10:53
